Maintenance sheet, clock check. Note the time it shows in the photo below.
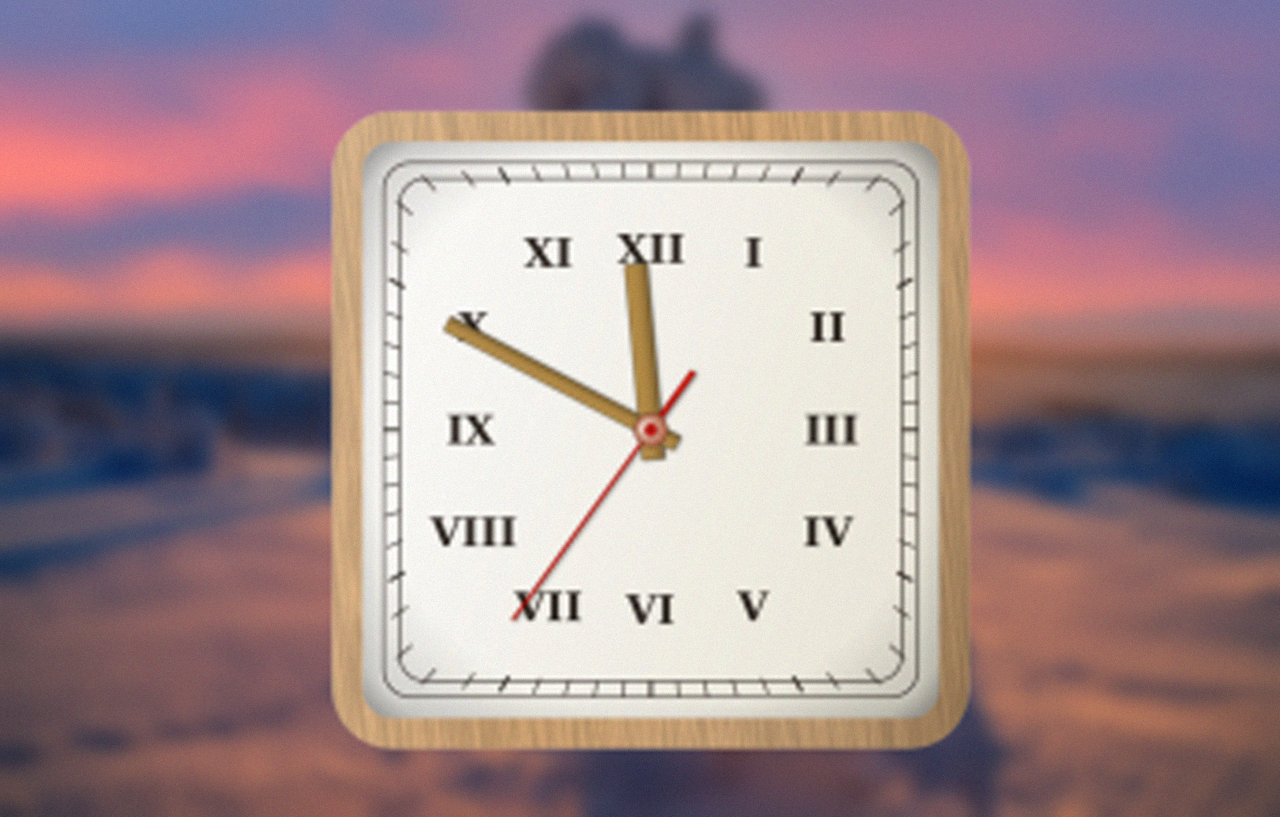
11:49:36
